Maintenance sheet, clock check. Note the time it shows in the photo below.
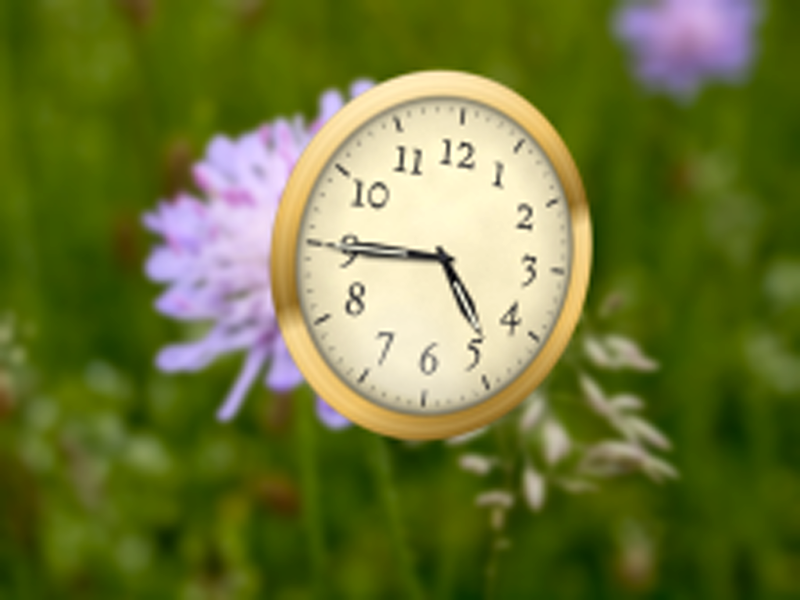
4:45
